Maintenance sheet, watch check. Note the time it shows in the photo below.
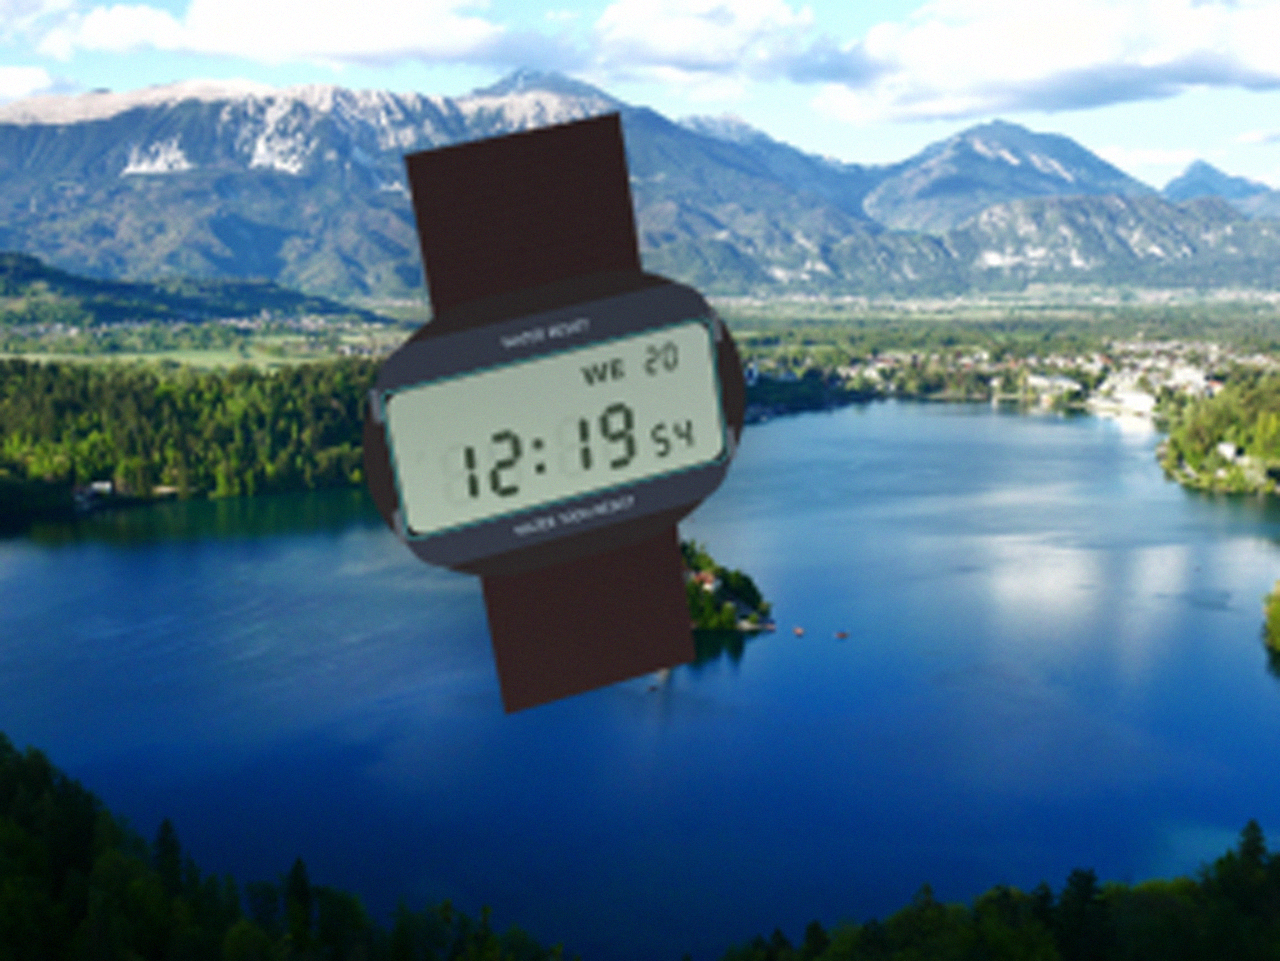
12:19:54
